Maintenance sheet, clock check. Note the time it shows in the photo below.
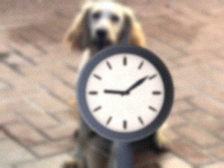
9:09
